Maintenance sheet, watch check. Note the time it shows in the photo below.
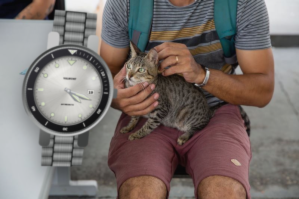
4:18
